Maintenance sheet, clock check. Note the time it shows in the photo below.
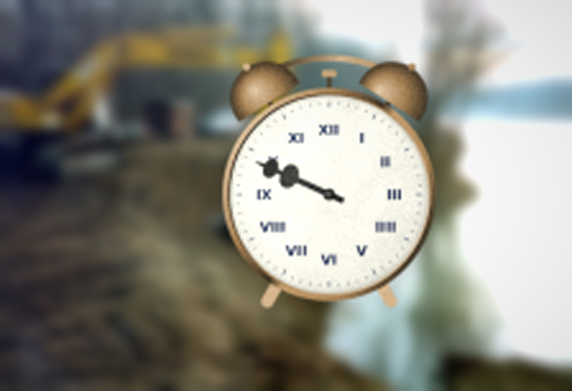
9:49
